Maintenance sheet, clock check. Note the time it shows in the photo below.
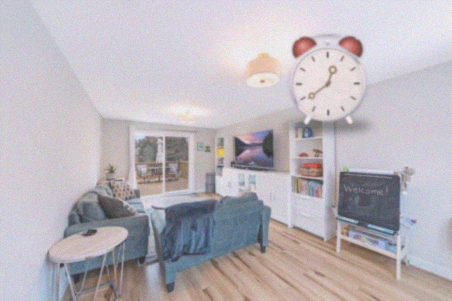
12:39
